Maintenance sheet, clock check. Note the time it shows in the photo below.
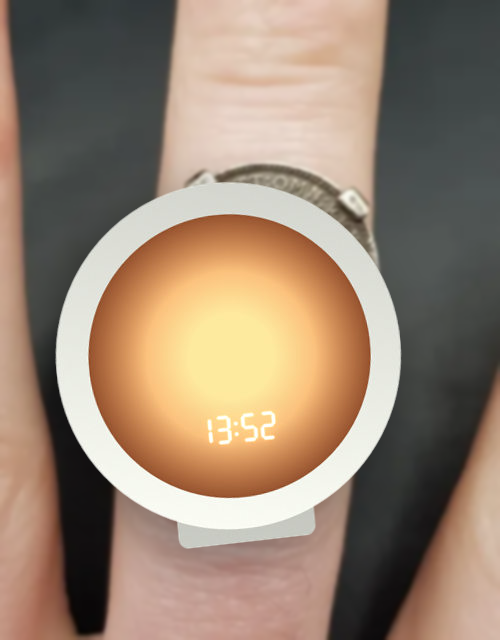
13:52
